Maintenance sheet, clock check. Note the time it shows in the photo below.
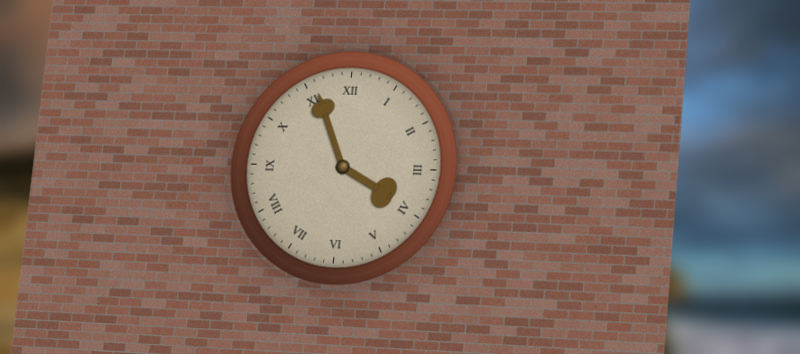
3:56
